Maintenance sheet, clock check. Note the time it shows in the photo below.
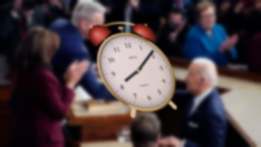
8:09
